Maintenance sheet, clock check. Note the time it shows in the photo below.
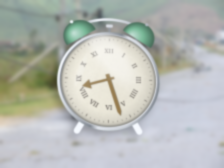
8:27
